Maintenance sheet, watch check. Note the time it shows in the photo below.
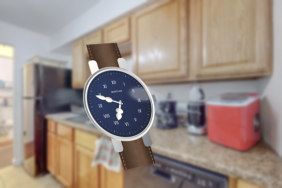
6:49
